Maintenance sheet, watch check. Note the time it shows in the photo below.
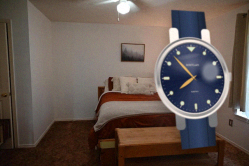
7:53
